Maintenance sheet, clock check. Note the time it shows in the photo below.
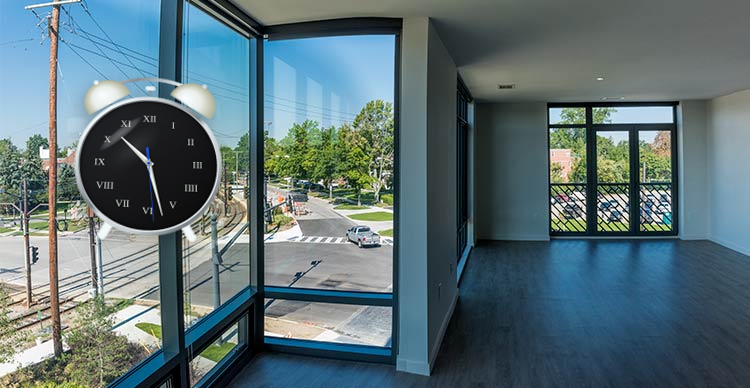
10:27:29
